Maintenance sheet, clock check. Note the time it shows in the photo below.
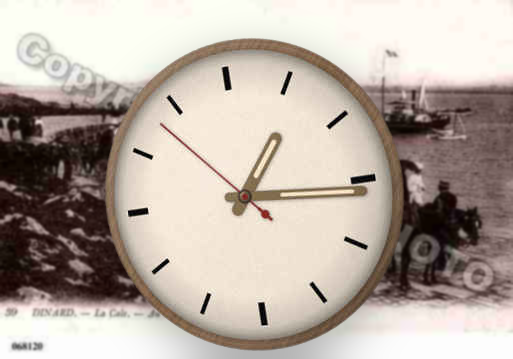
1:15:53
